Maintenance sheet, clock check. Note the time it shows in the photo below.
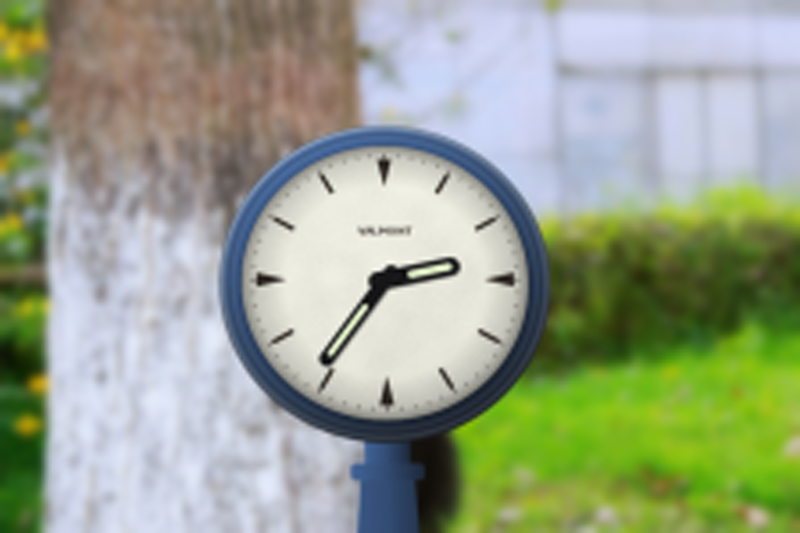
2:36
